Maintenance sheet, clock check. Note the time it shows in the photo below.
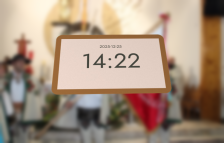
14:22
